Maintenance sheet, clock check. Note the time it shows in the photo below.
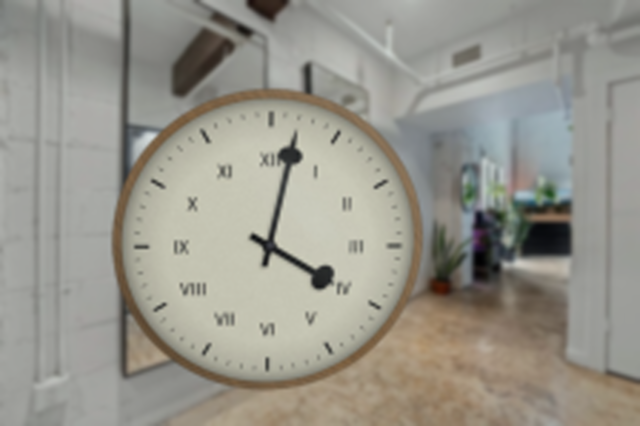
4:02
